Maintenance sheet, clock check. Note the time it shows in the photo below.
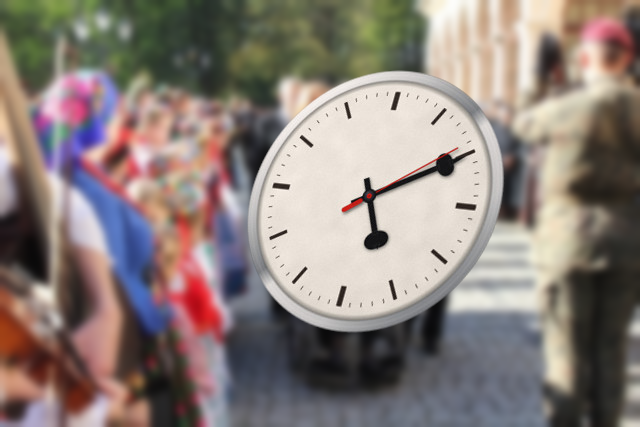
5:10:09
